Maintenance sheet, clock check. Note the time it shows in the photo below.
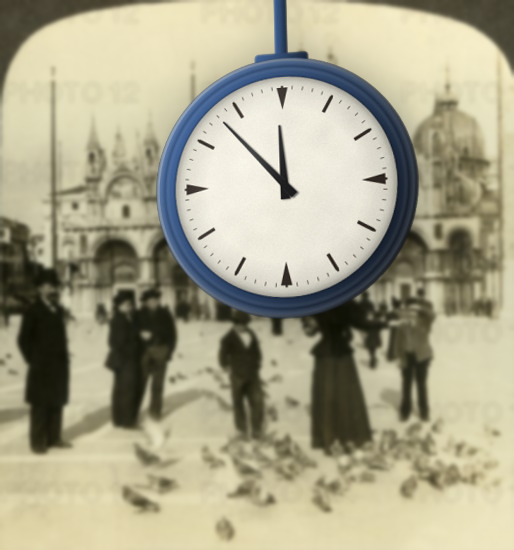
11:53
